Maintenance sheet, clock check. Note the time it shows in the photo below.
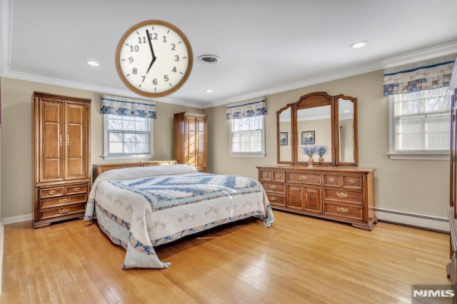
6:58
